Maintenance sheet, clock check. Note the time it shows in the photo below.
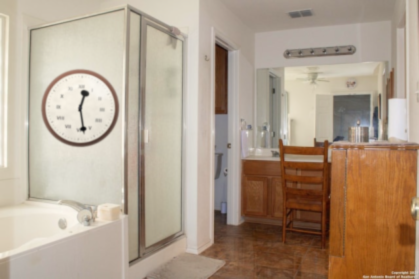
12:28
